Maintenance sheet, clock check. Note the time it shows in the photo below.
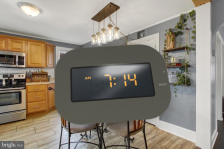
7:14
